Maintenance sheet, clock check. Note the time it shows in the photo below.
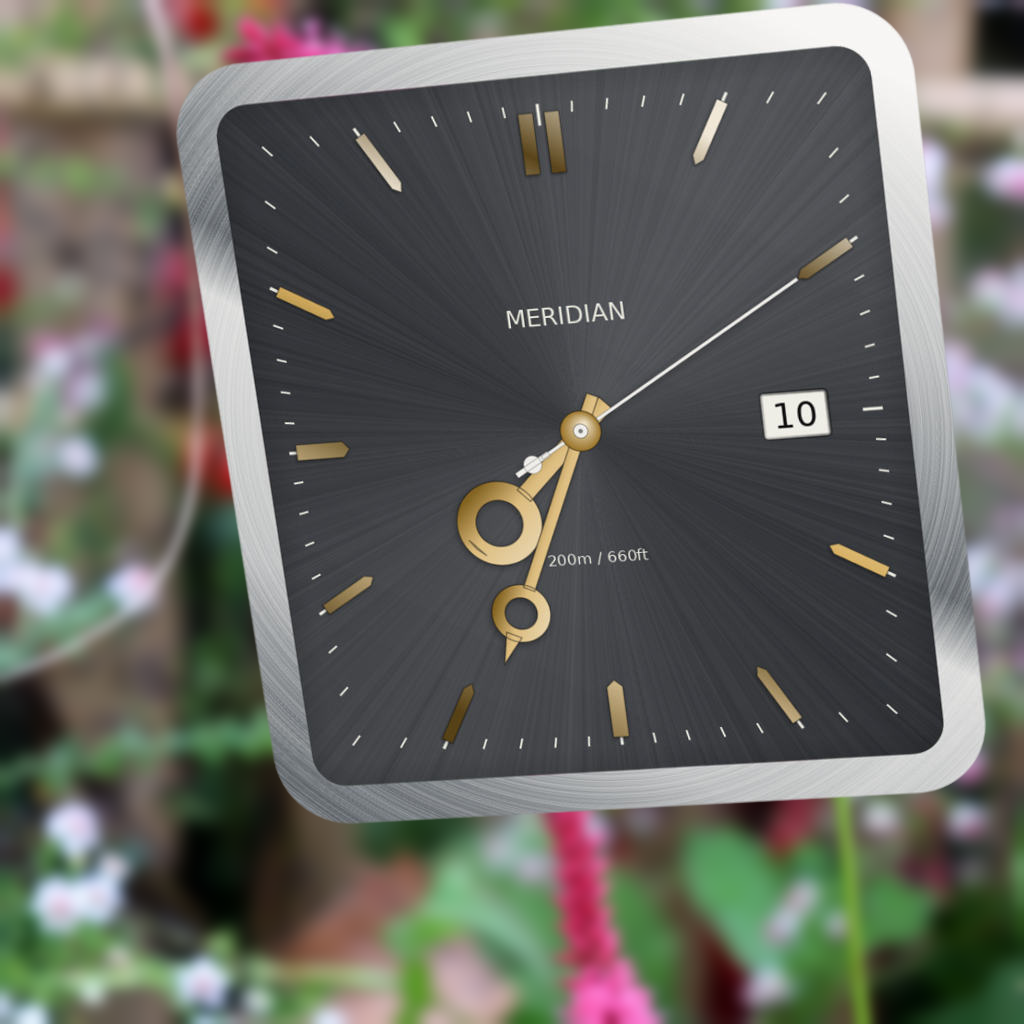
7:34:10
